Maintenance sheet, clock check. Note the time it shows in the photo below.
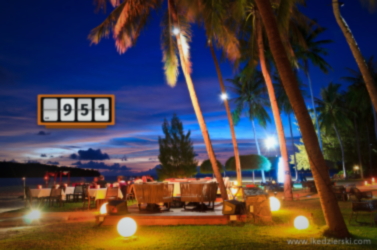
9:51
